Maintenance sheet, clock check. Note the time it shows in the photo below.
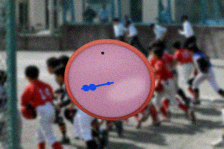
8:44
